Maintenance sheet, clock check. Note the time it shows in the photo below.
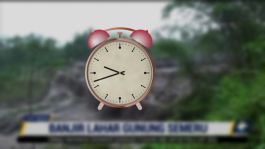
9:42
